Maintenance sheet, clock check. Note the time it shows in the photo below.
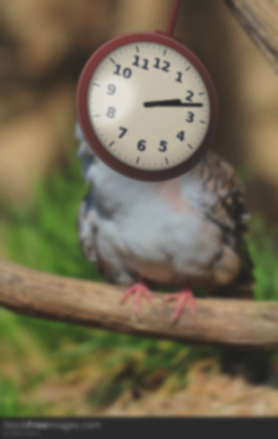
2:12
